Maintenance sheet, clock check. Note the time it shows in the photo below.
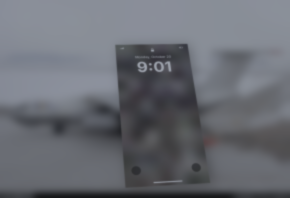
9:01
